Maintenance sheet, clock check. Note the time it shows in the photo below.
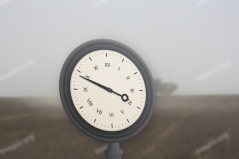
3:49
